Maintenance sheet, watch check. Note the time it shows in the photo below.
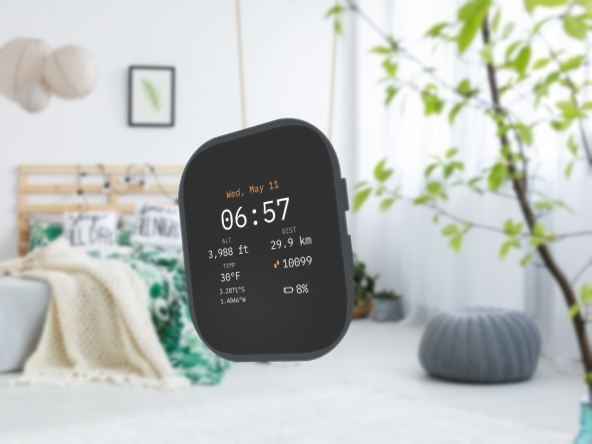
6:57
